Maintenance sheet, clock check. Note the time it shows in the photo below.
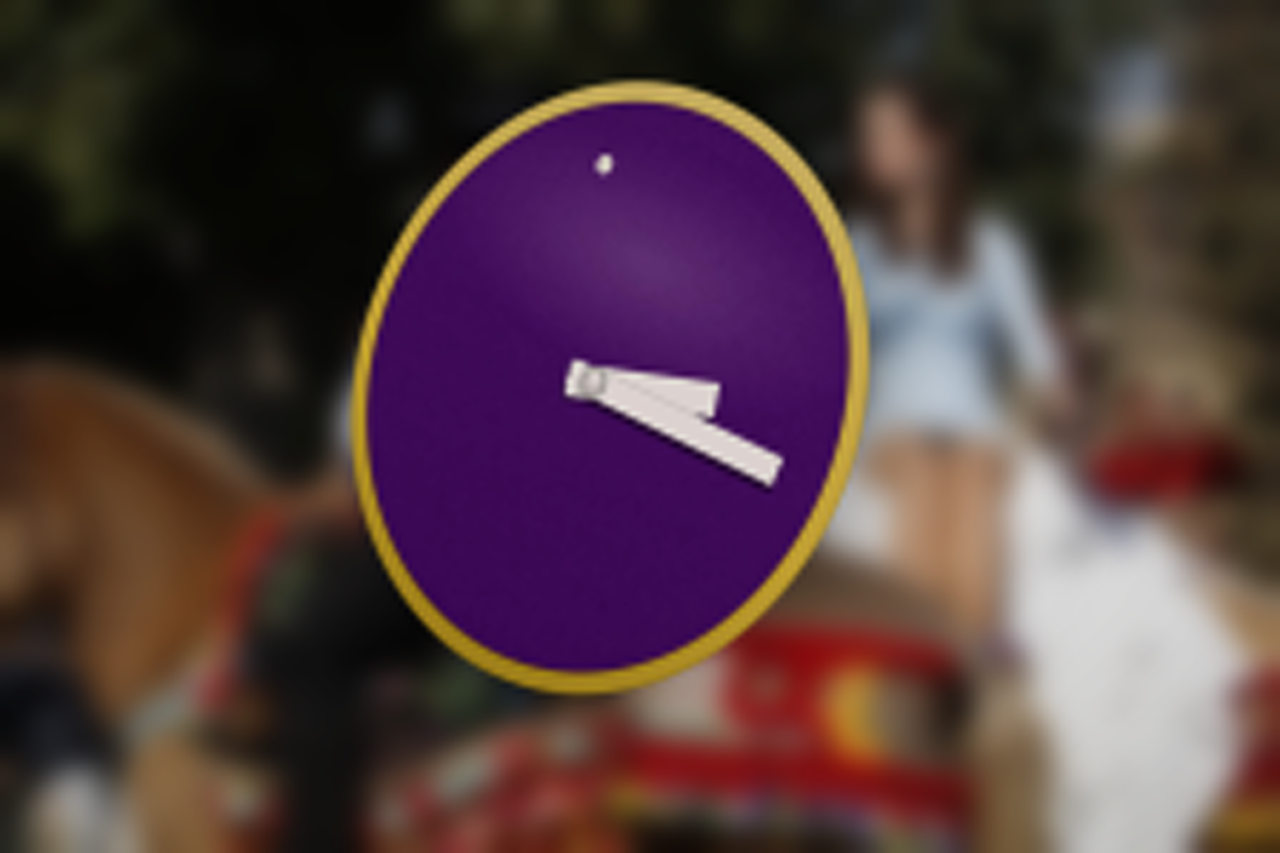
3:19
